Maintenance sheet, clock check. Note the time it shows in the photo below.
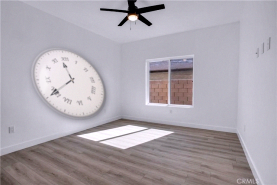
11:40
